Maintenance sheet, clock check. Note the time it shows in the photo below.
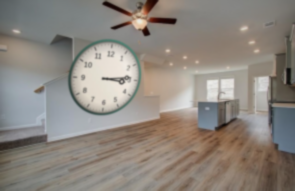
3:14
